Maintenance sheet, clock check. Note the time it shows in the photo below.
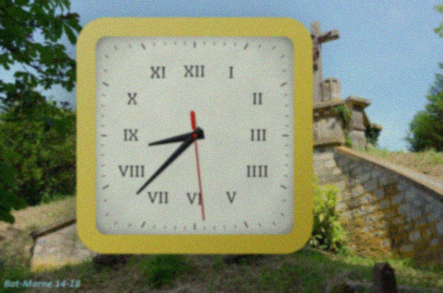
8:37:29
